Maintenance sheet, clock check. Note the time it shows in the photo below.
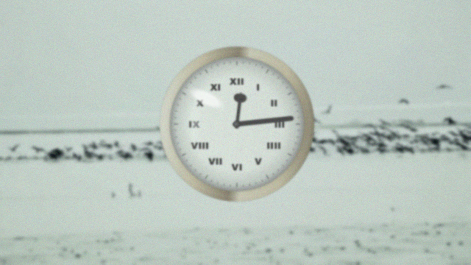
12:14
